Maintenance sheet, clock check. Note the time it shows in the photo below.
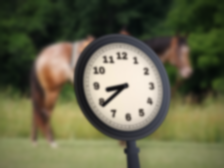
8:39
